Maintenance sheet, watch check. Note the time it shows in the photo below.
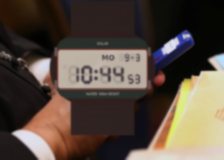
10:44
